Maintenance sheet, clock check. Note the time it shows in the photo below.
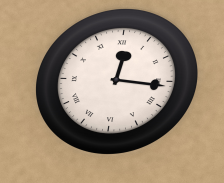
12:16
